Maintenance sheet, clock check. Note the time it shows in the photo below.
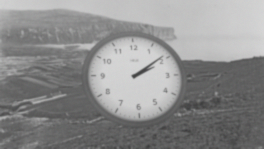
2:09
